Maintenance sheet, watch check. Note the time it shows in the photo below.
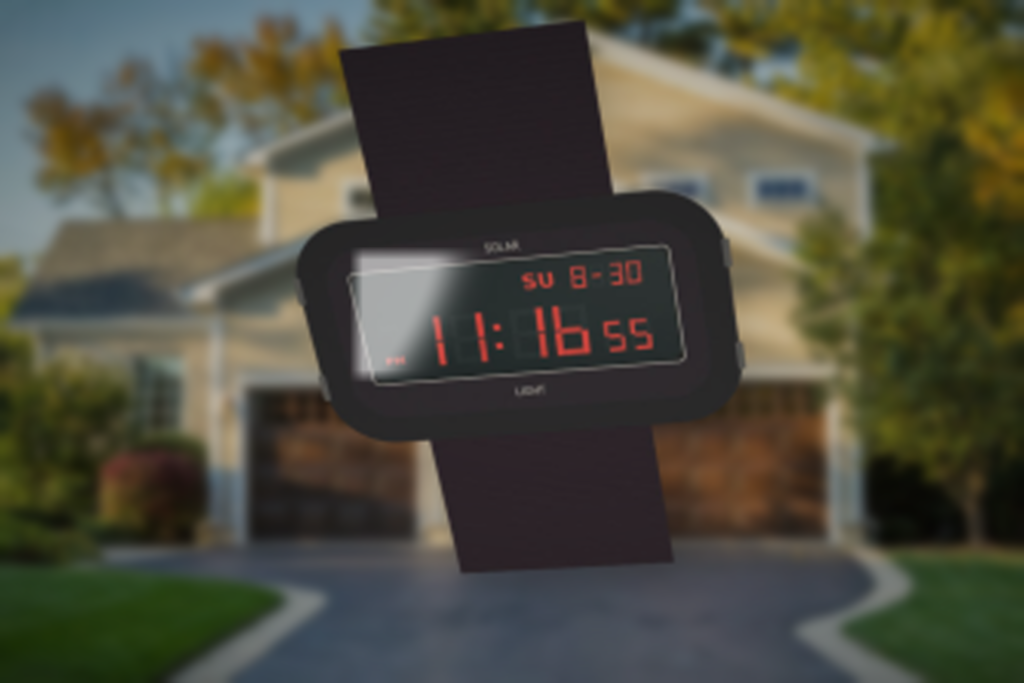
11:16:55
